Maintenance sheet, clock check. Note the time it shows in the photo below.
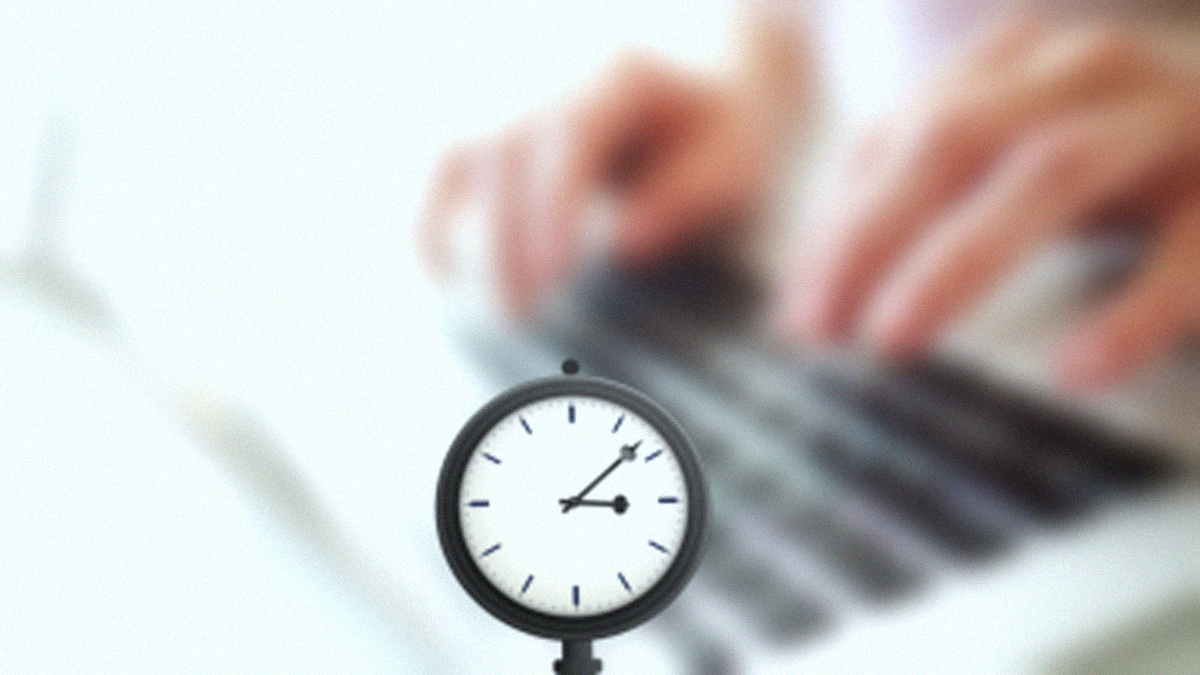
3:08
